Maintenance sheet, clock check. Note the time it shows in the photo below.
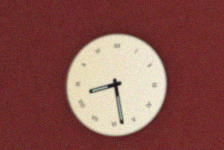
8:28
